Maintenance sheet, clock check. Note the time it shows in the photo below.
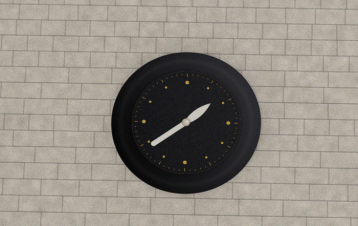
1:39
